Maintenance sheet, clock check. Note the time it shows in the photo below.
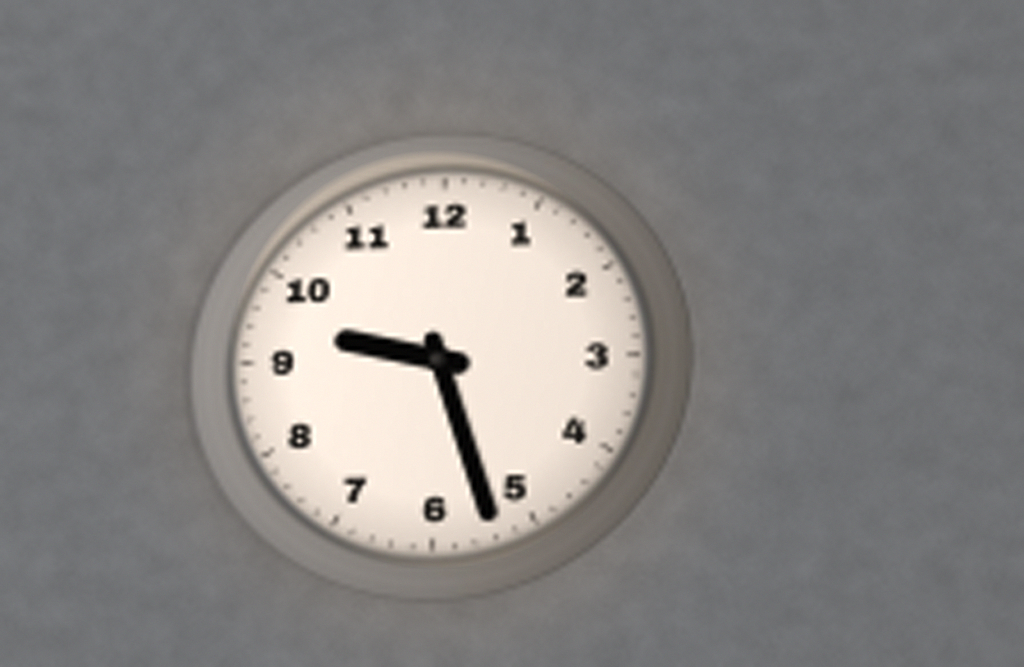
9:27
